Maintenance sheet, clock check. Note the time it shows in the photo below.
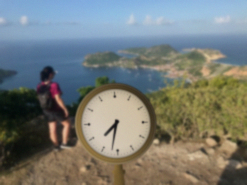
7:32
